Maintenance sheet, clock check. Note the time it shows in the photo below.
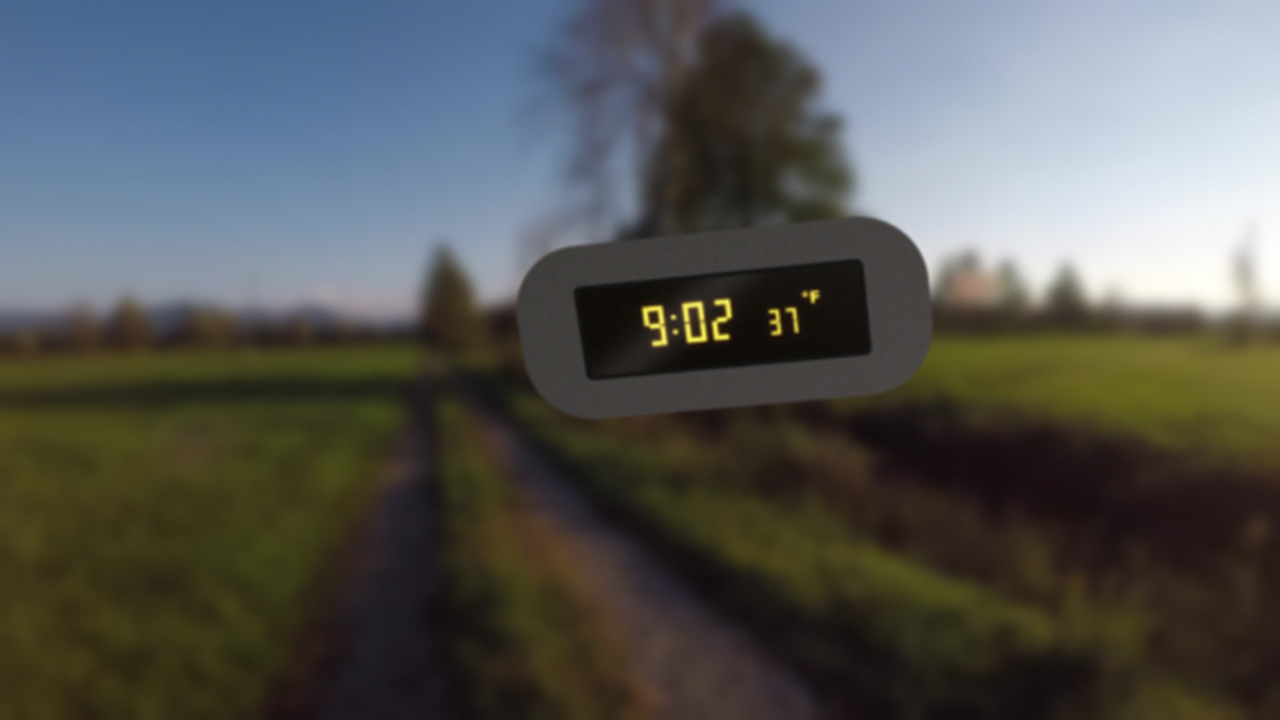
9:02
